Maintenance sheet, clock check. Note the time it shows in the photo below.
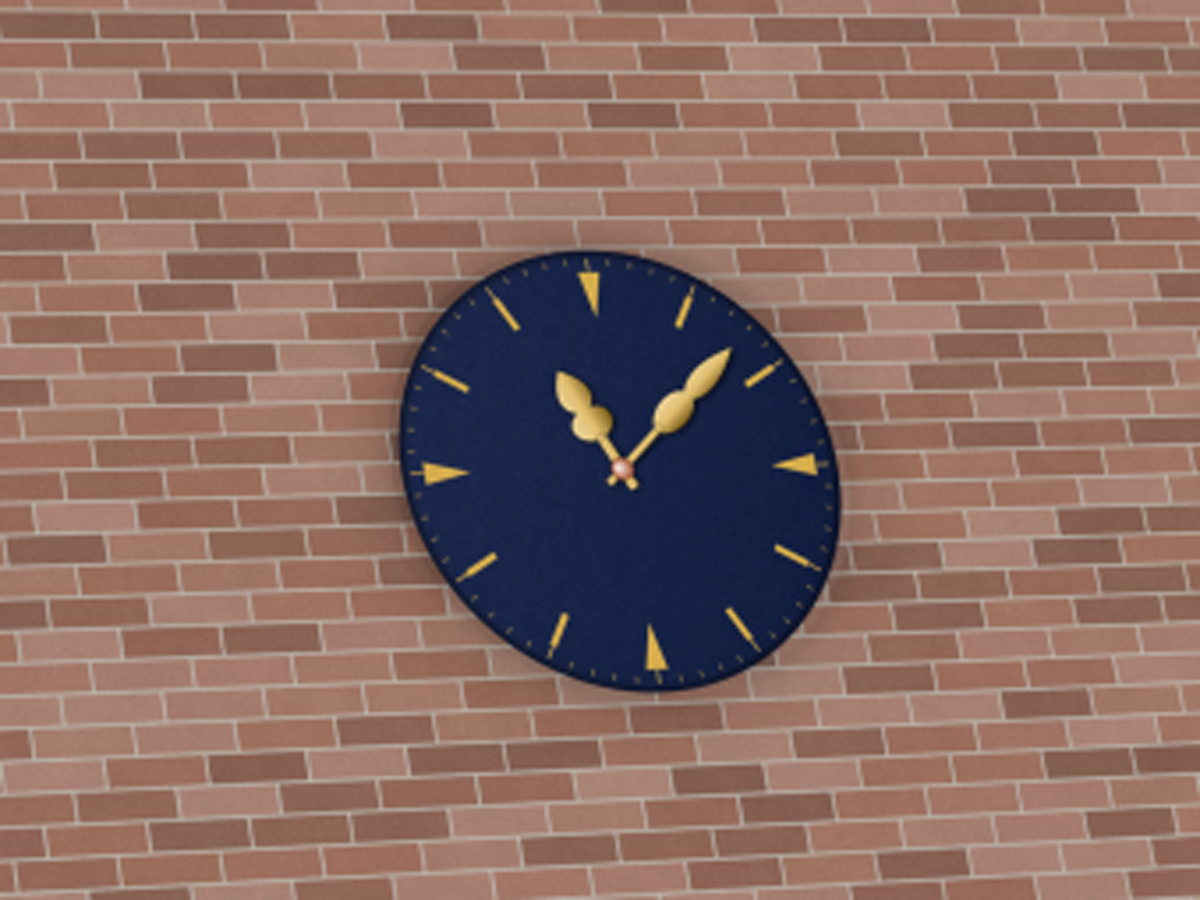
11:08
